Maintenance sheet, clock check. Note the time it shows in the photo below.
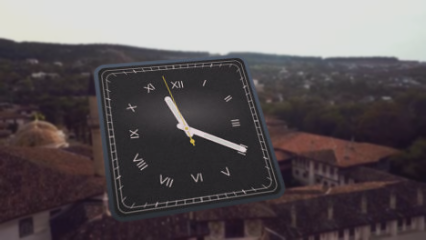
11:19:58
